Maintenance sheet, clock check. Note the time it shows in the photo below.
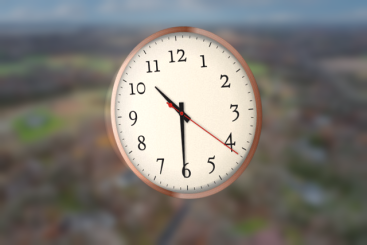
10:30:21
